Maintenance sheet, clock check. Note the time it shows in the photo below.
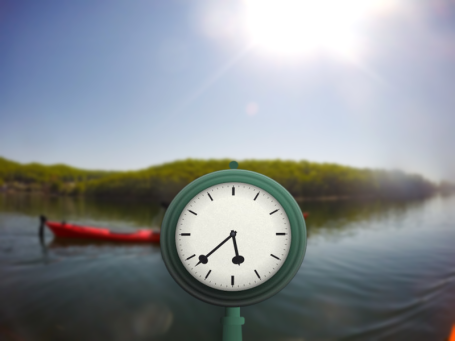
5:38
